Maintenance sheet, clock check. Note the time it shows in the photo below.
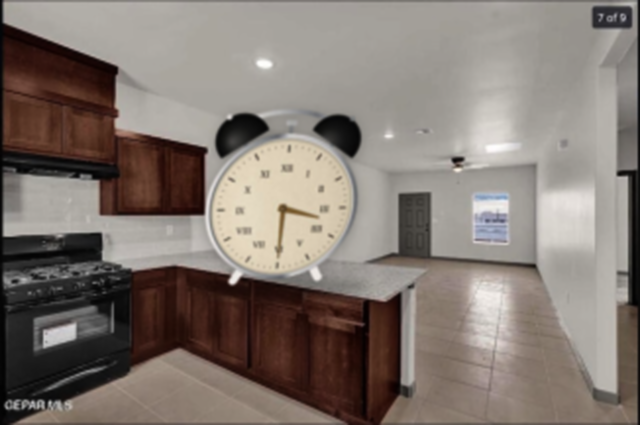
3:30
